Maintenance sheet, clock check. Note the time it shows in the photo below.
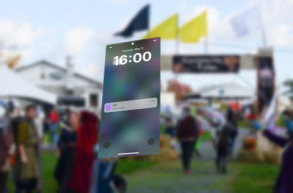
16:00
